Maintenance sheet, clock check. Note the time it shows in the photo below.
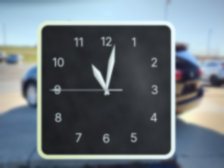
11:01:45
